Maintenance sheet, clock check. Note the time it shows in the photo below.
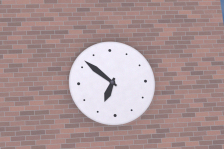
6:52
